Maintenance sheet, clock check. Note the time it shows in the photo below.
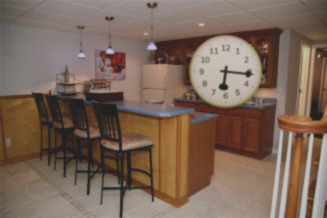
6:16
